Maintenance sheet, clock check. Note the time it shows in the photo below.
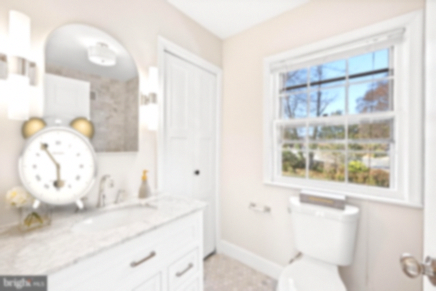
5:54
